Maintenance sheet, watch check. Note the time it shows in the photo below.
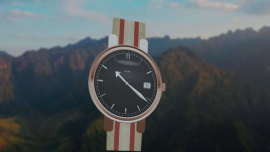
10:21
